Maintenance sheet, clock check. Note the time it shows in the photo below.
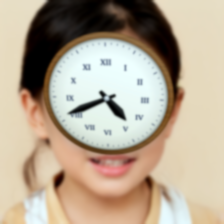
4:41
